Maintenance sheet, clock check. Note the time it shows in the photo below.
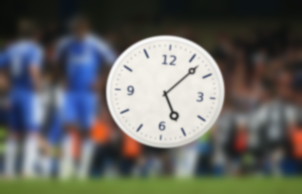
5:07
